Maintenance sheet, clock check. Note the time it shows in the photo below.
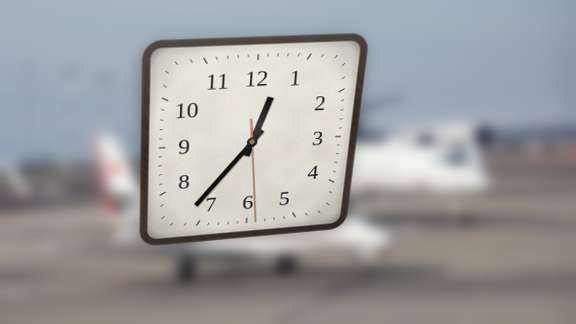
12:36:29
